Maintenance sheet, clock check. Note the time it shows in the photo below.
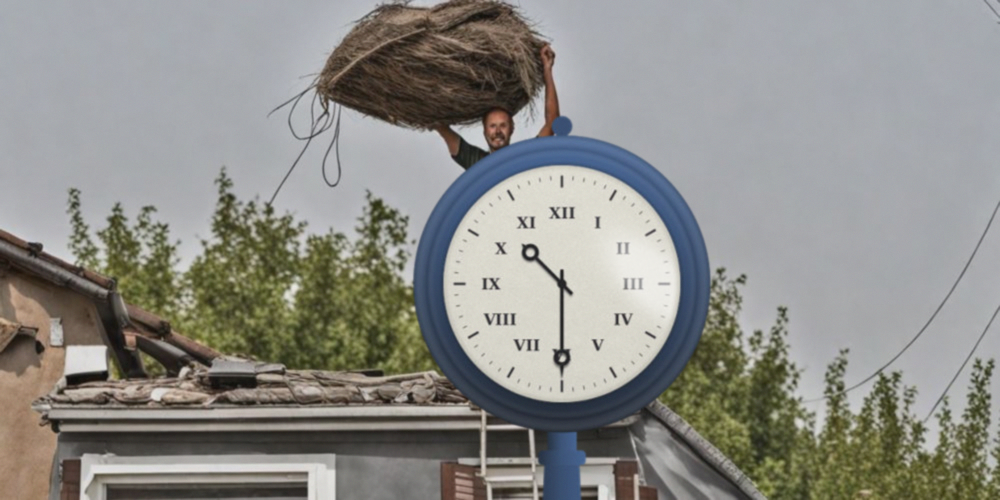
10:30
